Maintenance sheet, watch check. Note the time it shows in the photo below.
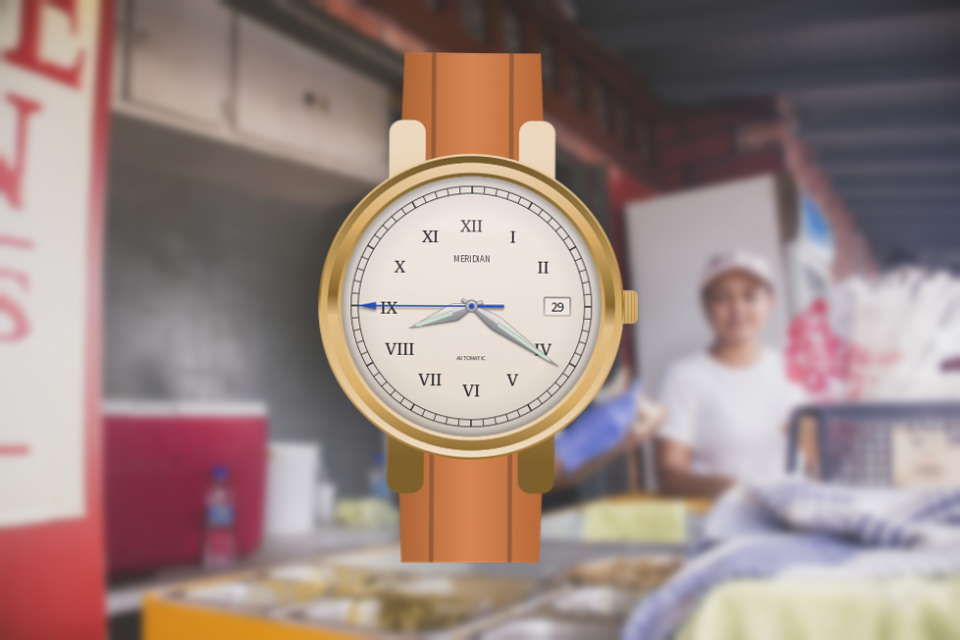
8:20:45
